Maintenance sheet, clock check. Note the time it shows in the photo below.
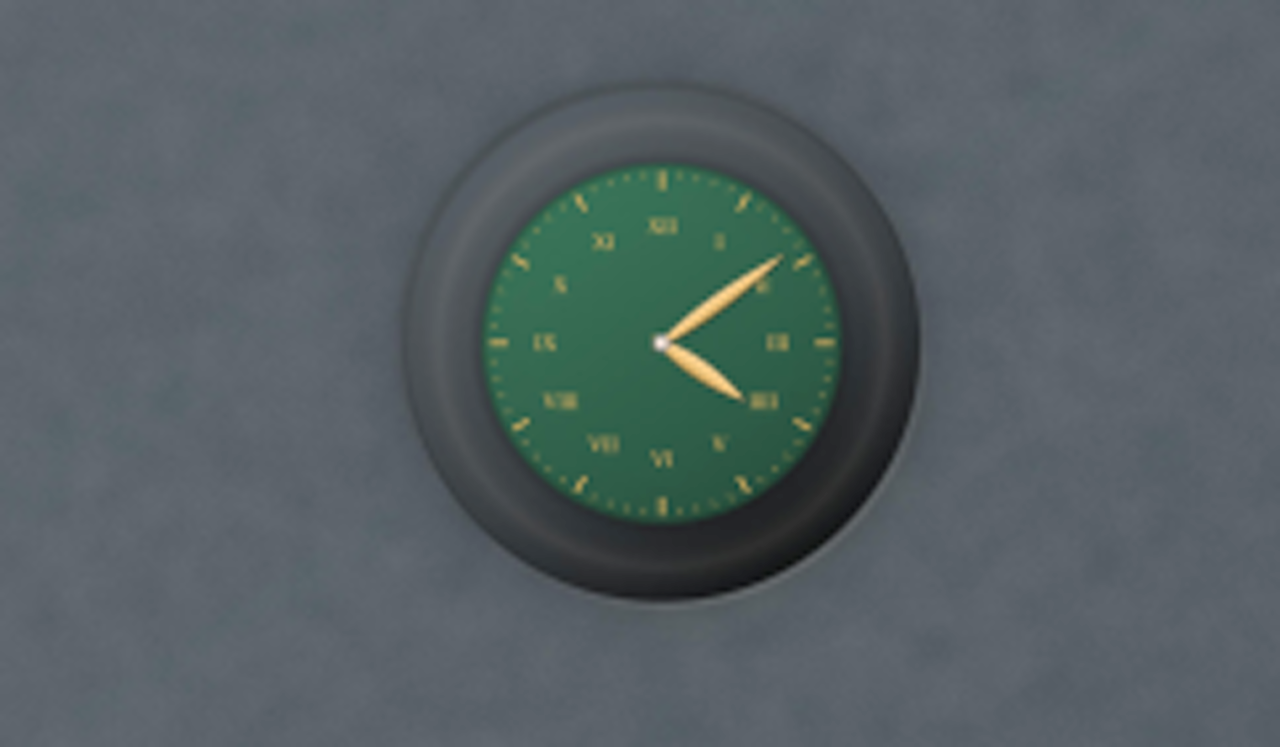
4:09
